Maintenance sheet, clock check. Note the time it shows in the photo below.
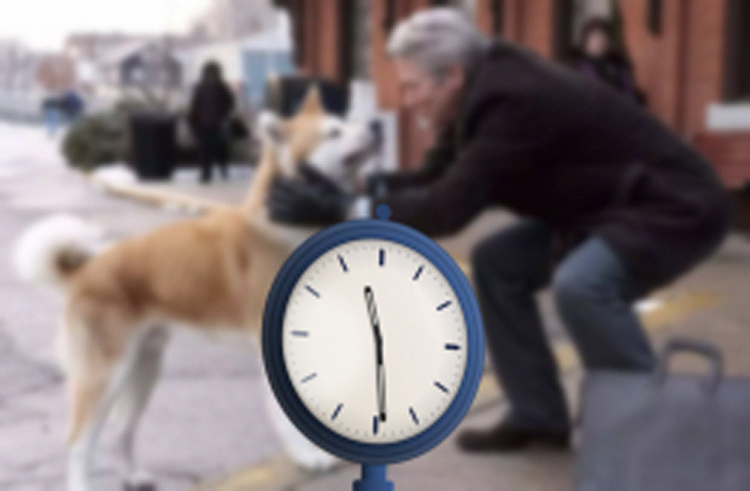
11:29
